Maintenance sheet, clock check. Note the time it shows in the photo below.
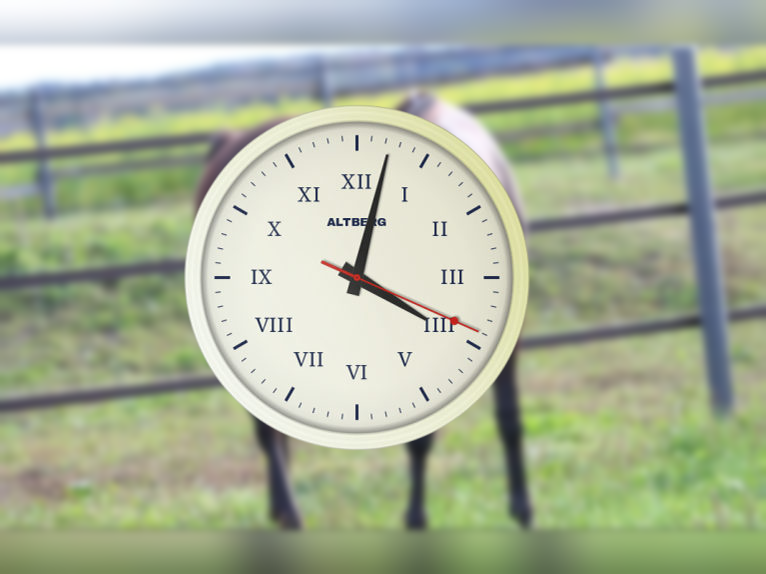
4:02:19
